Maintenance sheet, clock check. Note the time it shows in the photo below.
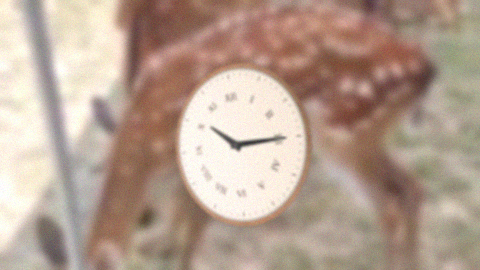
10:15
